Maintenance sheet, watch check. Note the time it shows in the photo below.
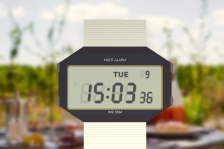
15:03:36
